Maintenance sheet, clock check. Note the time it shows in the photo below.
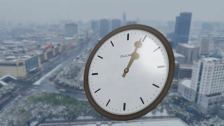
1:04
